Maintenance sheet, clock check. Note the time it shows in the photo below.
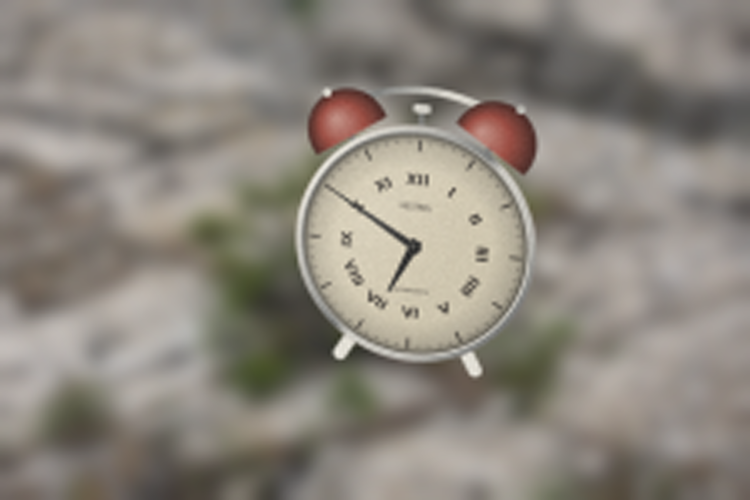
6:50
